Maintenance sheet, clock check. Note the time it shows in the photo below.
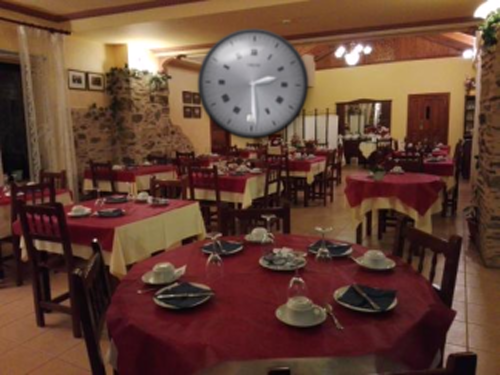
2:29
